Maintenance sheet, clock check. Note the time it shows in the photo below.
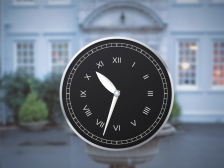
10:33
